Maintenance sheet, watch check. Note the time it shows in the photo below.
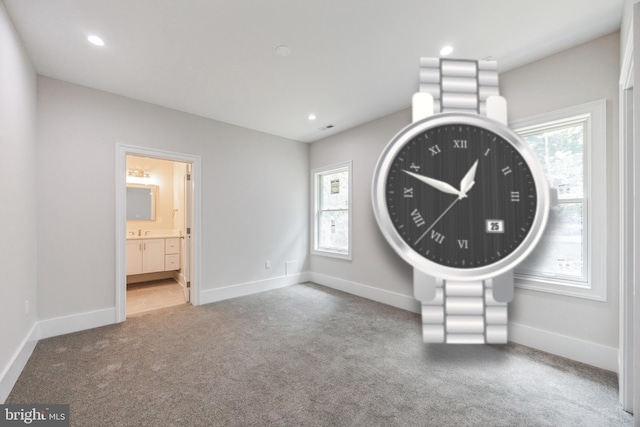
12:48:37
